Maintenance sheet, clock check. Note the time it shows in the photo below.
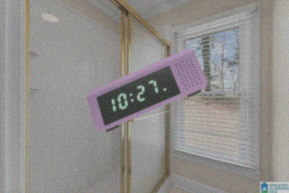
10:27
